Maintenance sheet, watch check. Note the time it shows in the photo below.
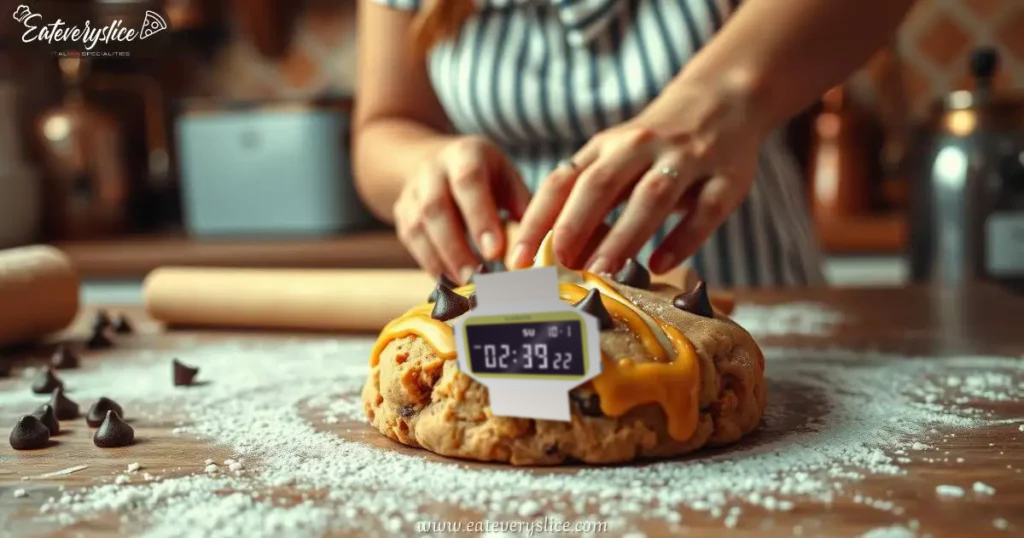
2:39:22
